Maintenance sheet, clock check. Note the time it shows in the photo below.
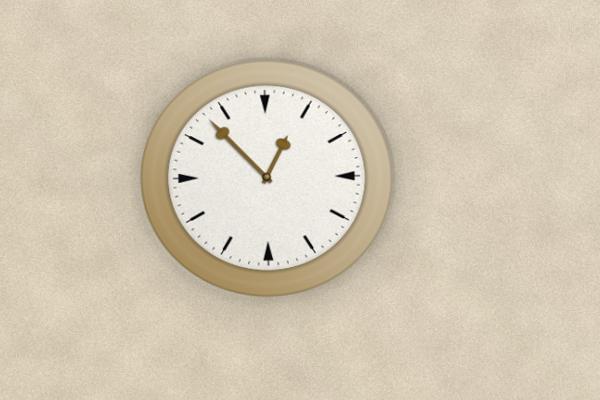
12:53
